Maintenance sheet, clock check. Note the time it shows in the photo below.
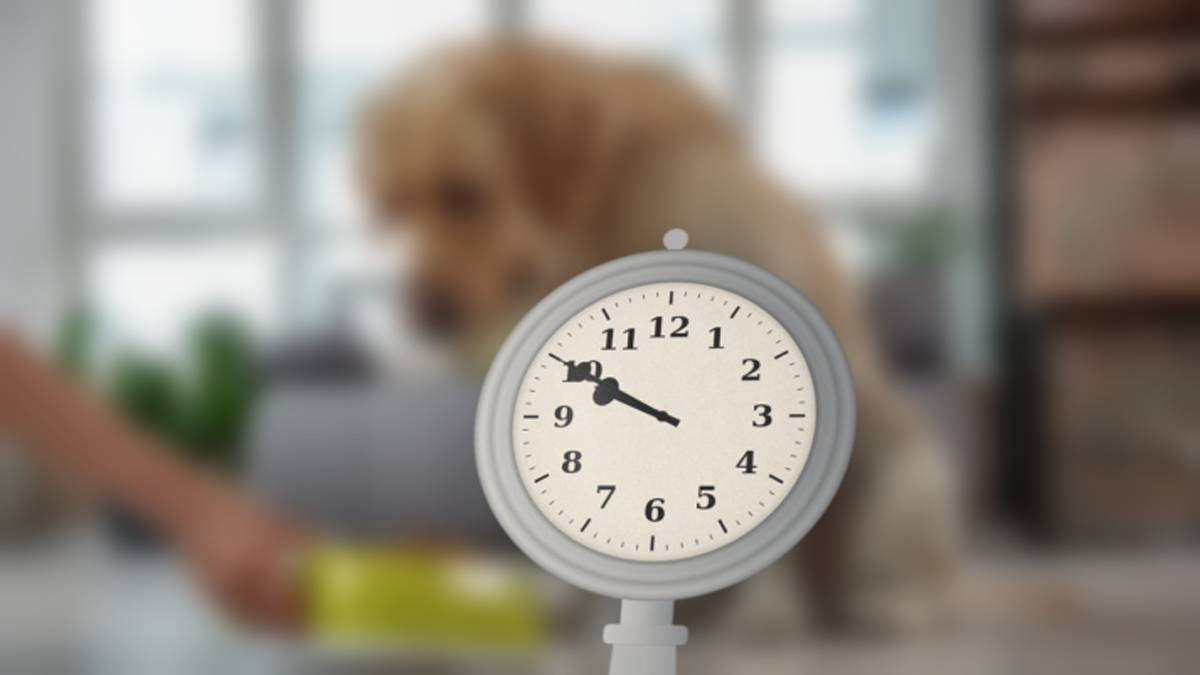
9:50
